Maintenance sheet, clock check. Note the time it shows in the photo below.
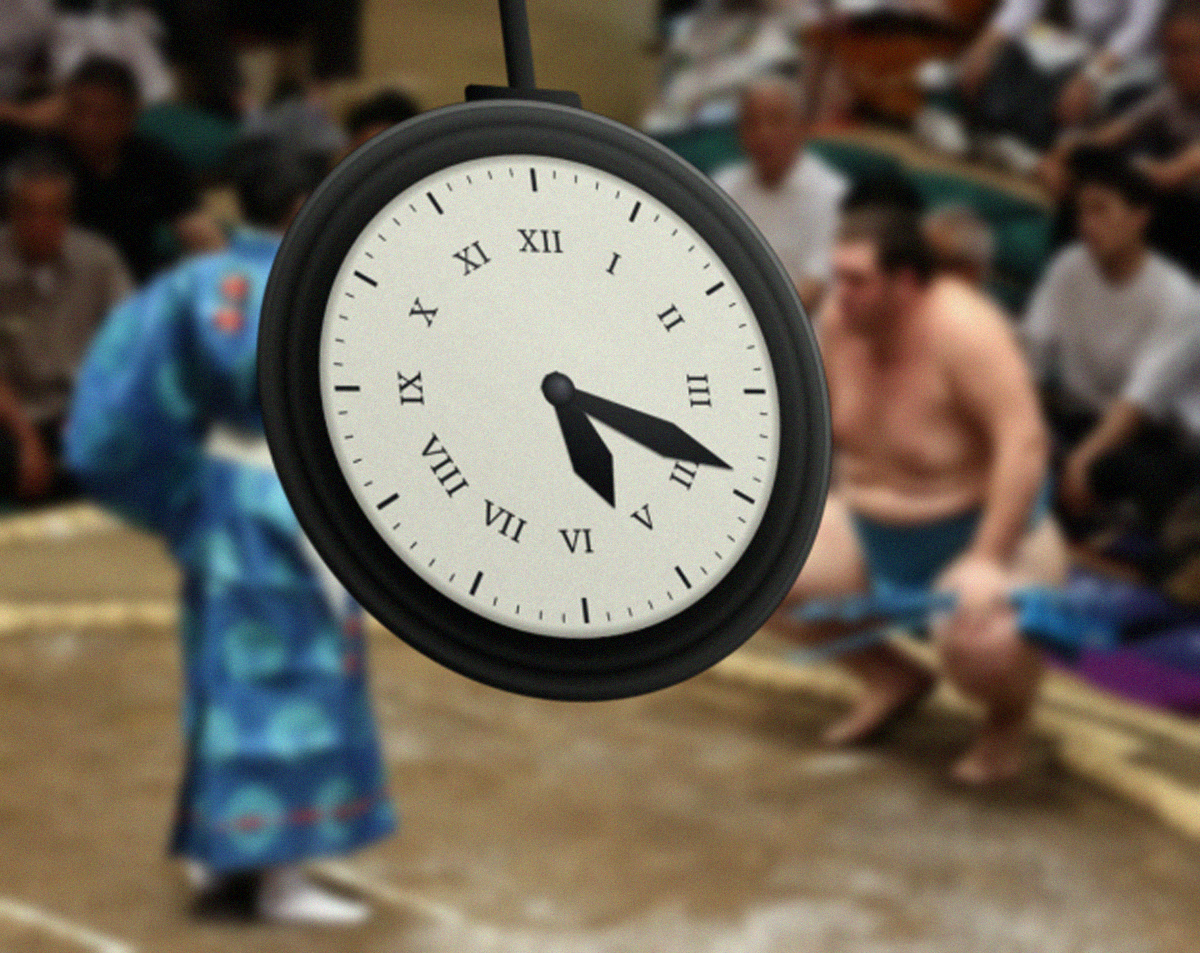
5:19
